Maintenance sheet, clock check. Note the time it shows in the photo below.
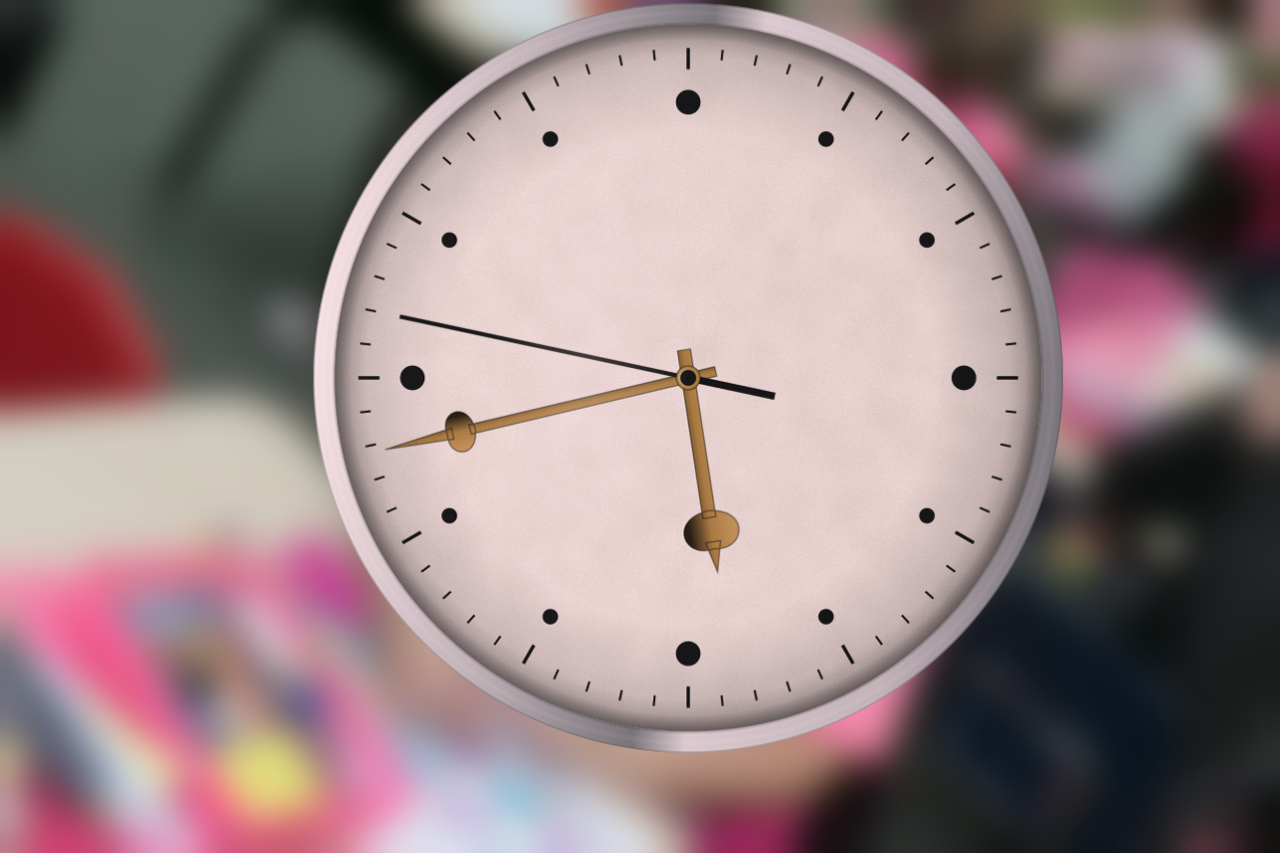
5:42:47
